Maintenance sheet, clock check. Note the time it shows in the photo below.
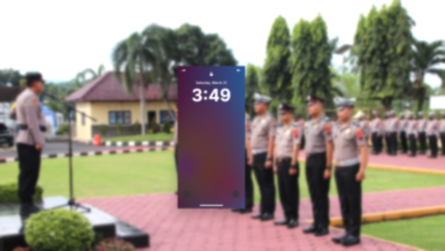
3:49
